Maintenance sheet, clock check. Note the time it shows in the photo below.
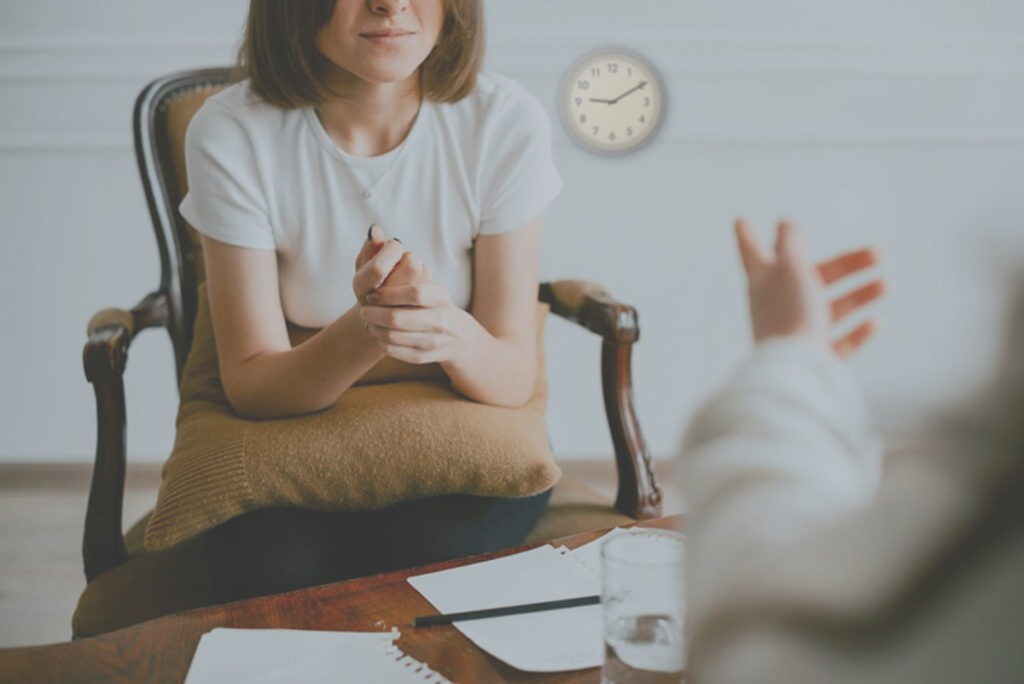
9:10
